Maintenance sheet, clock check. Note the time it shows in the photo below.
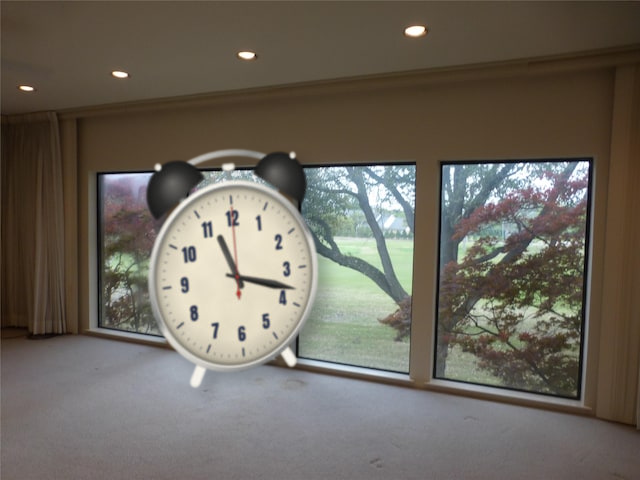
11:18:00
